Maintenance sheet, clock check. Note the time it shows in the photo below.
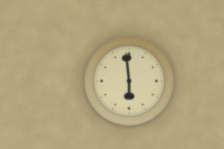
5:59
